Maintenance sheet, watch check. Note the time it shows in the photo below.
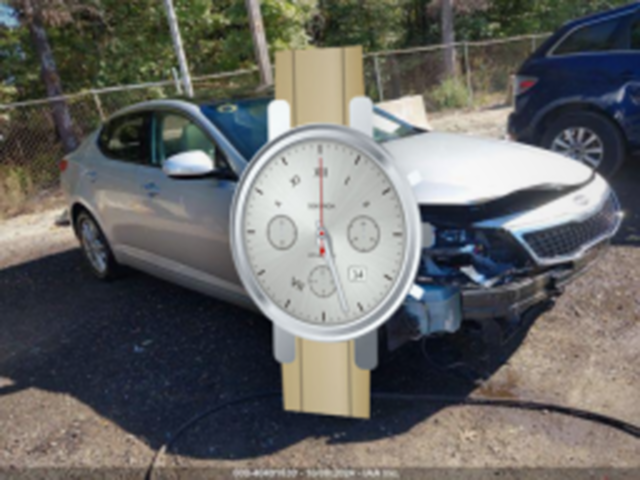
5:27
